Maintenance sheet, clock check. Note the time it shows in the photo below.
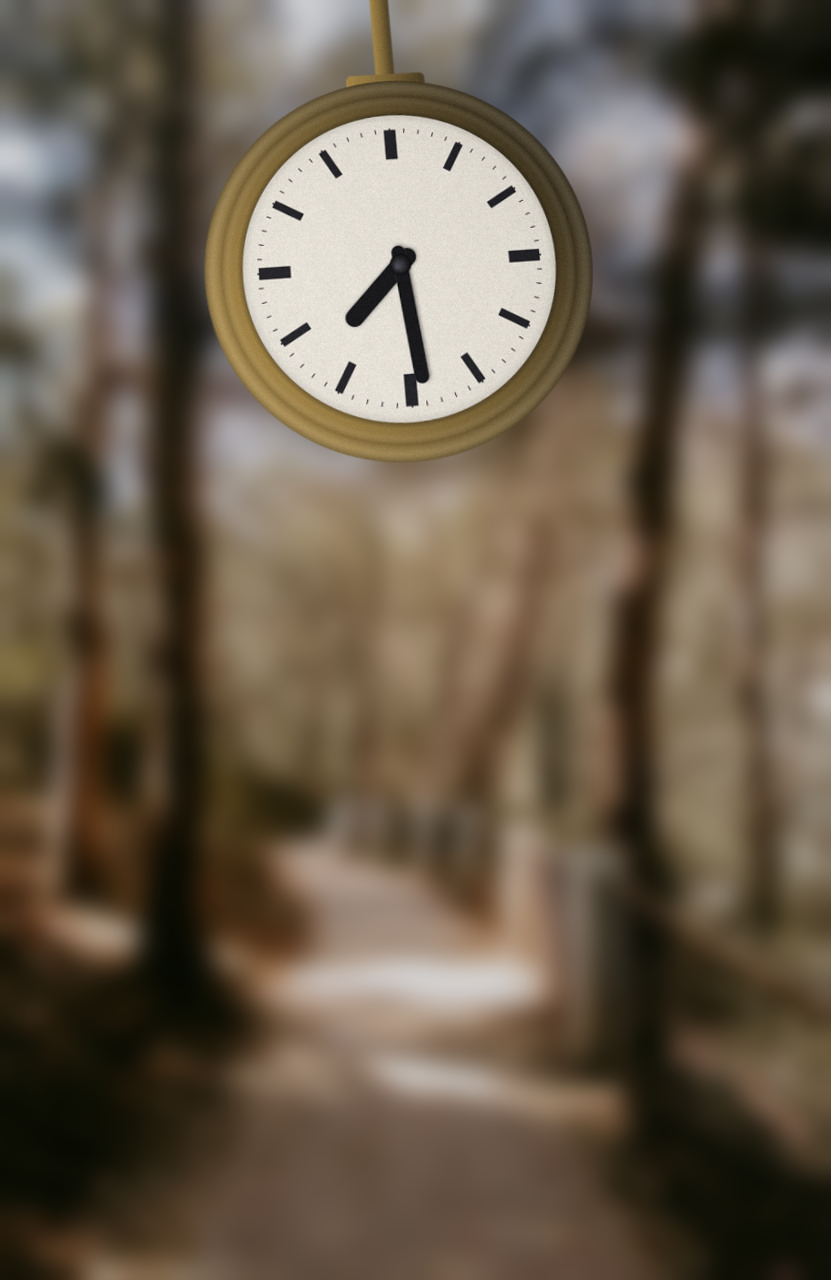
7:29
